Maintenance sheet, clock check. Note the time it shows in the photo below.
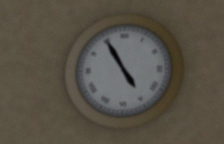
4:55
